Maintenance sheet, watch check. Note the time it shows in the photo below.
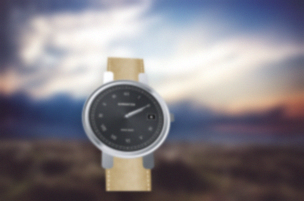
2:10
